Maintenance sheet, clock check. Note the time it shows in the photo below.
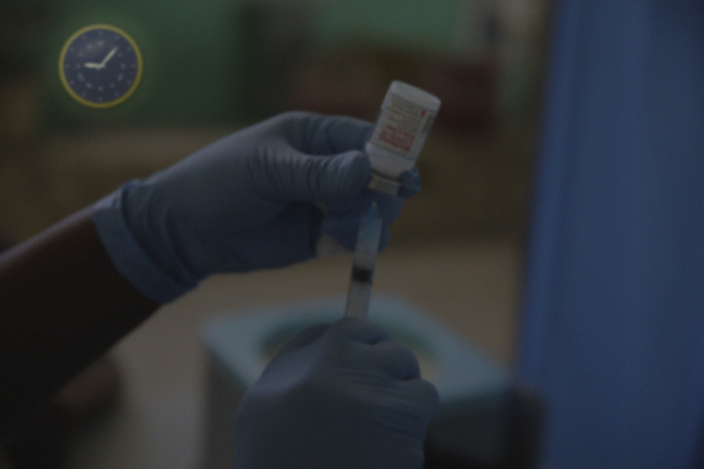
9:07
